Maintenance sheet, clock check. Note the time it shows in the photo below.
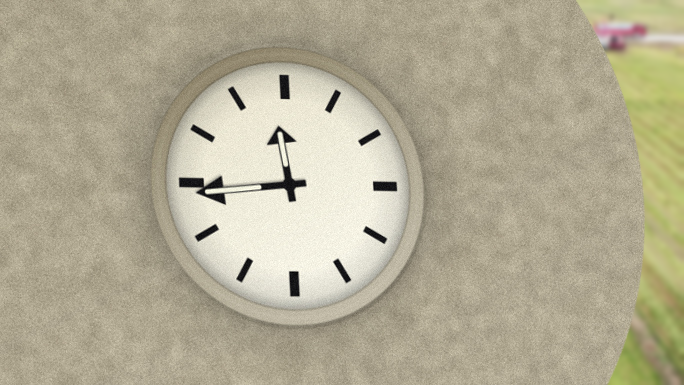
11:44
